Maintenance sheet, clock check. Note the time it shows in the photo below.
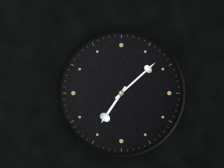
7:08
